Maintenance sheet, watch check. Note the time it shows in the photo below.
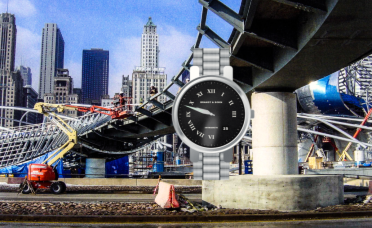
9:48
